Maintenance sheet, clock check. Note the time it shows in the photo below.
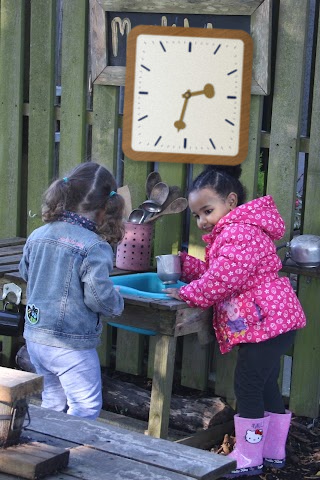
2:32
